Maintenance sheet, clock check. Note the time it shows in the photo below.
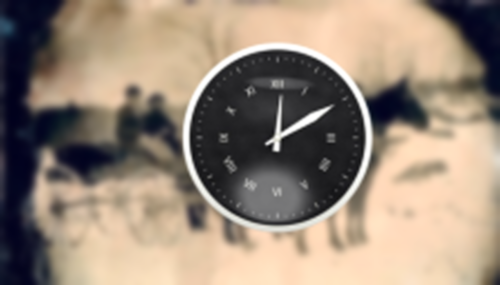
12:10
